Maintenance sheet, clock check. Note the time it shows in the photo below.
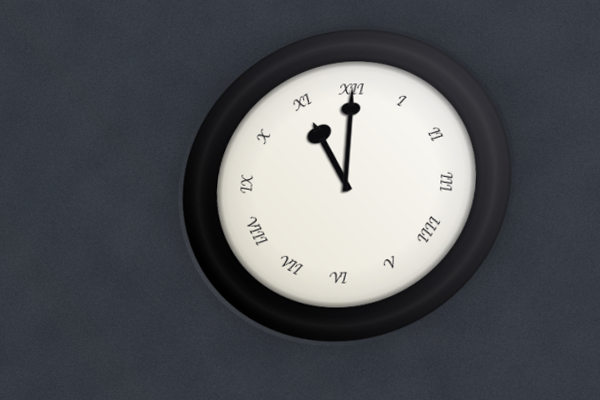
11:00
